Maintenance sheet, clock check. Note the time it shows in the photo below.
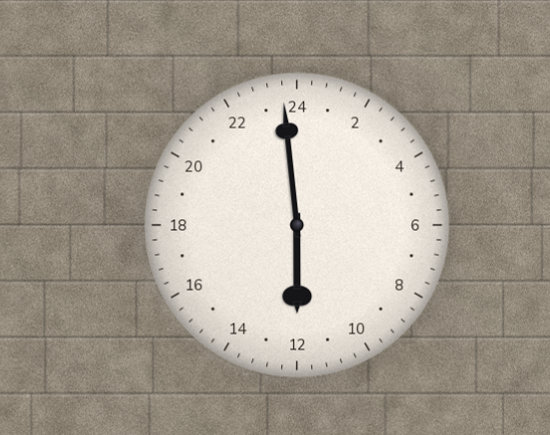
11:59
